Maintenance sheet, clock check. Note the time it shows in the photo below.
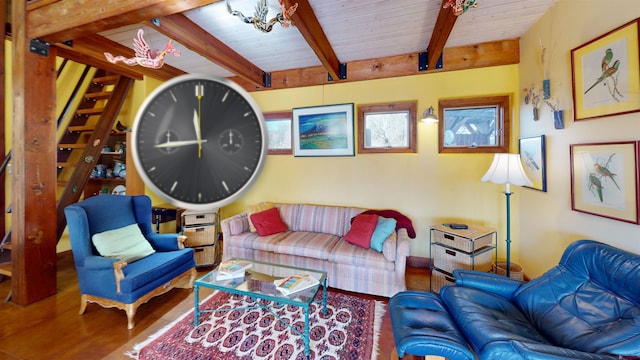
11:44
